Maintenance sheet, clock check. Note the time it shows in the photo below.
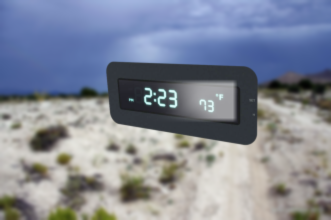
2:23
